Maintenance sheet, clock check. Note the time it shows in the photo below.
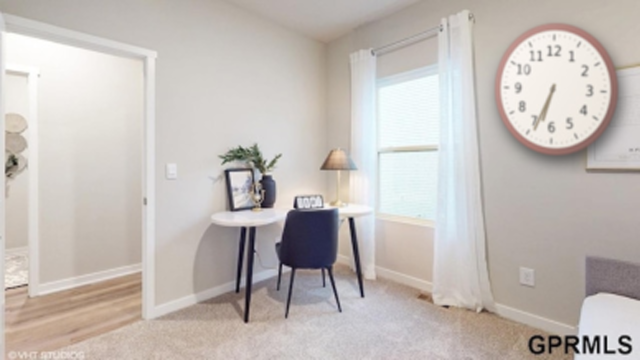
6:34
